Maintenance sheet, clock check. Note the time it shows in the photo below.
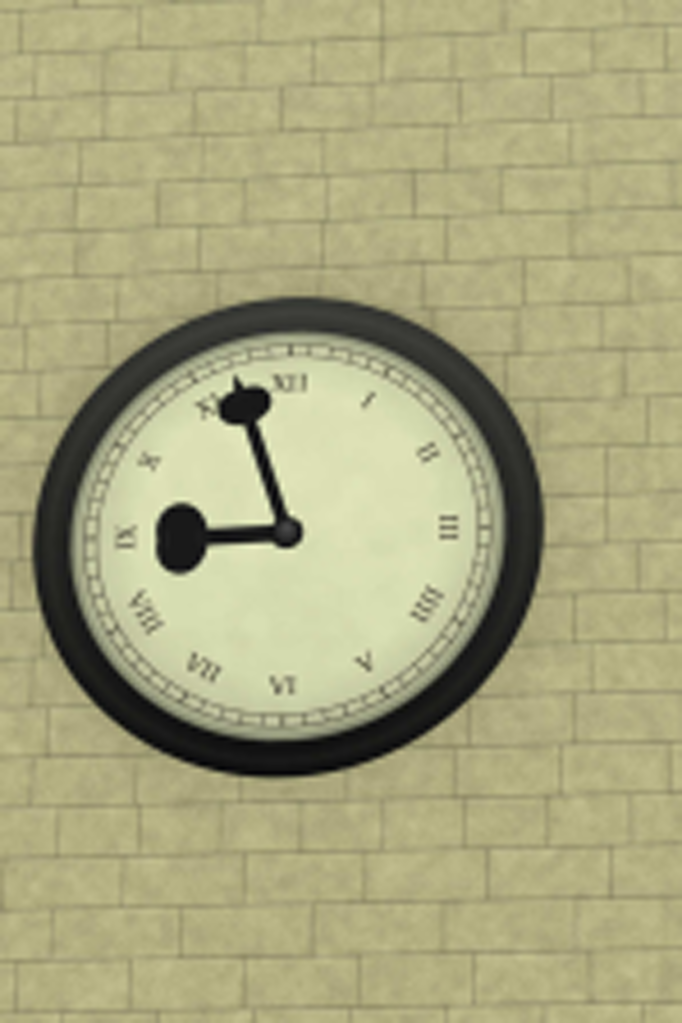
8:57
